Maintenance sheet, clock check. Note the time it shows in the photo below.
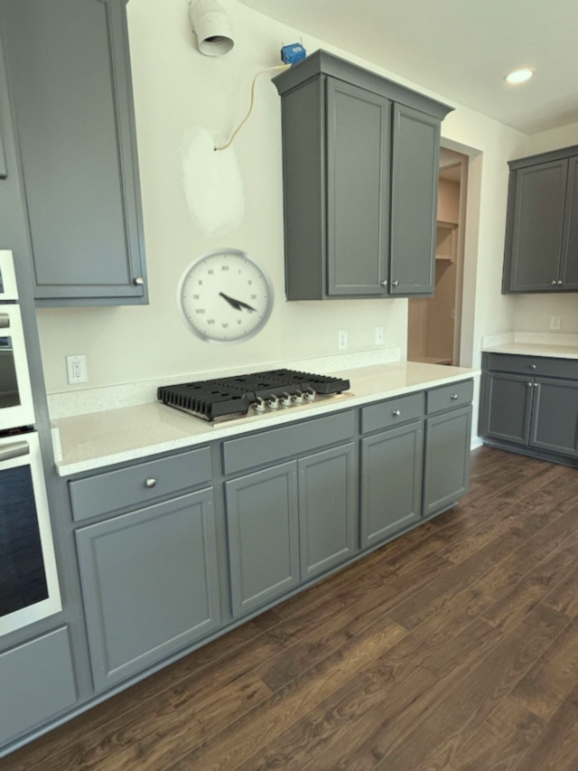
4:19
